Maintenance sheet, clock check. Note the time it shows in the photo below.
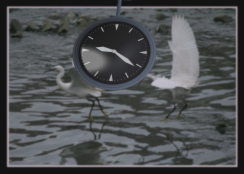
9:21
